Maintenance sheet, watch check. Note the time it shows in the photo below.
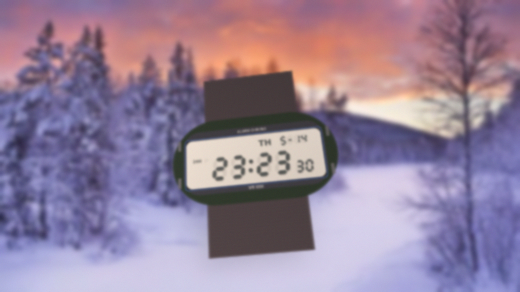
23:23:30
